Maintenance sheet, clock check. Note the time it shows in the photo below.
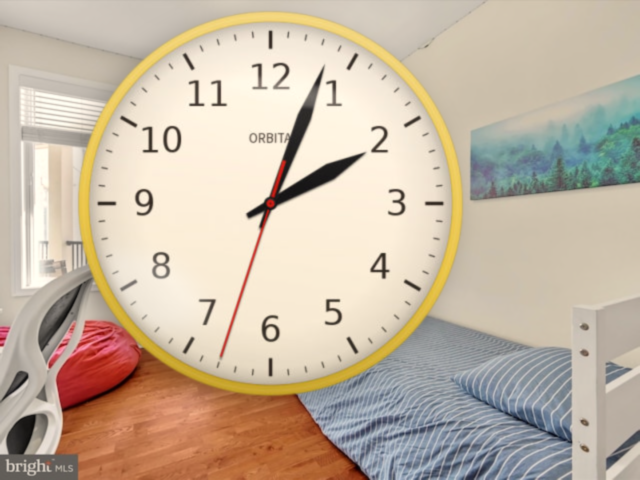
2:03:33
